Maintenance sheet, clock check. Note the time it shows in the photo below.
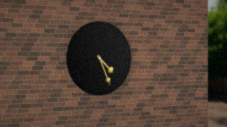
4:26
